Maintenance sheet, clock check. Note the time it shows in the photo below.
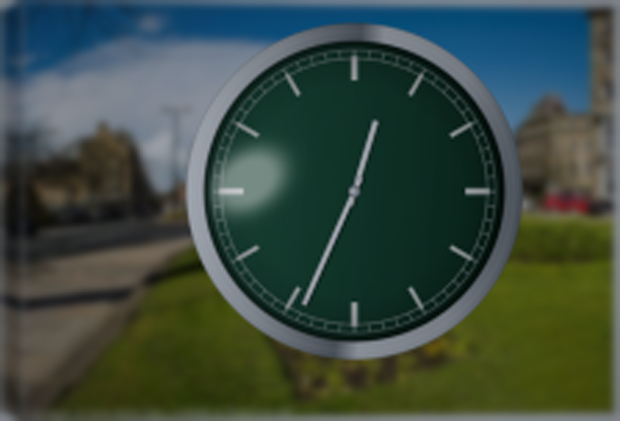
12:34
